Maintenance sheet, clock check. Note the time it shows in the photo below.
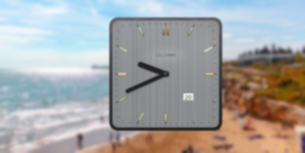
9:41
